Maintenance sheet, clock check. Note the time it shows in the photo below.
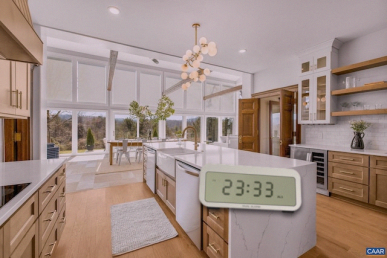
23:33
